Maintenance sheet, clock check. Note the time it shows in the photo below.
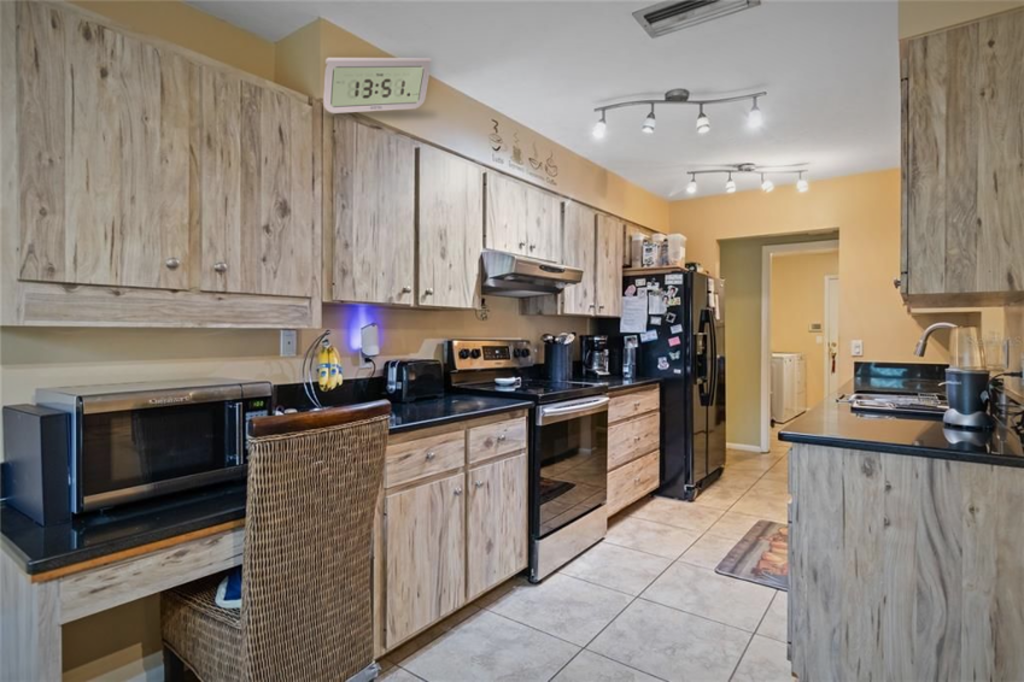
13:51
